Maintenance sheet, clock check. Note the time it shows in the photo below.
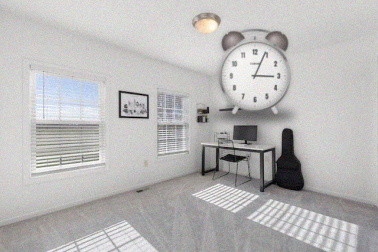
3:04
